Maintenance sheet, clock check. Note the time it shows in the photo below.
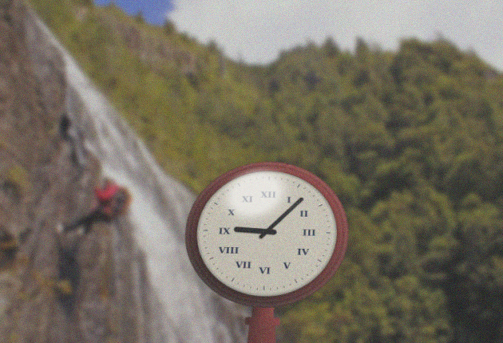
9:07
